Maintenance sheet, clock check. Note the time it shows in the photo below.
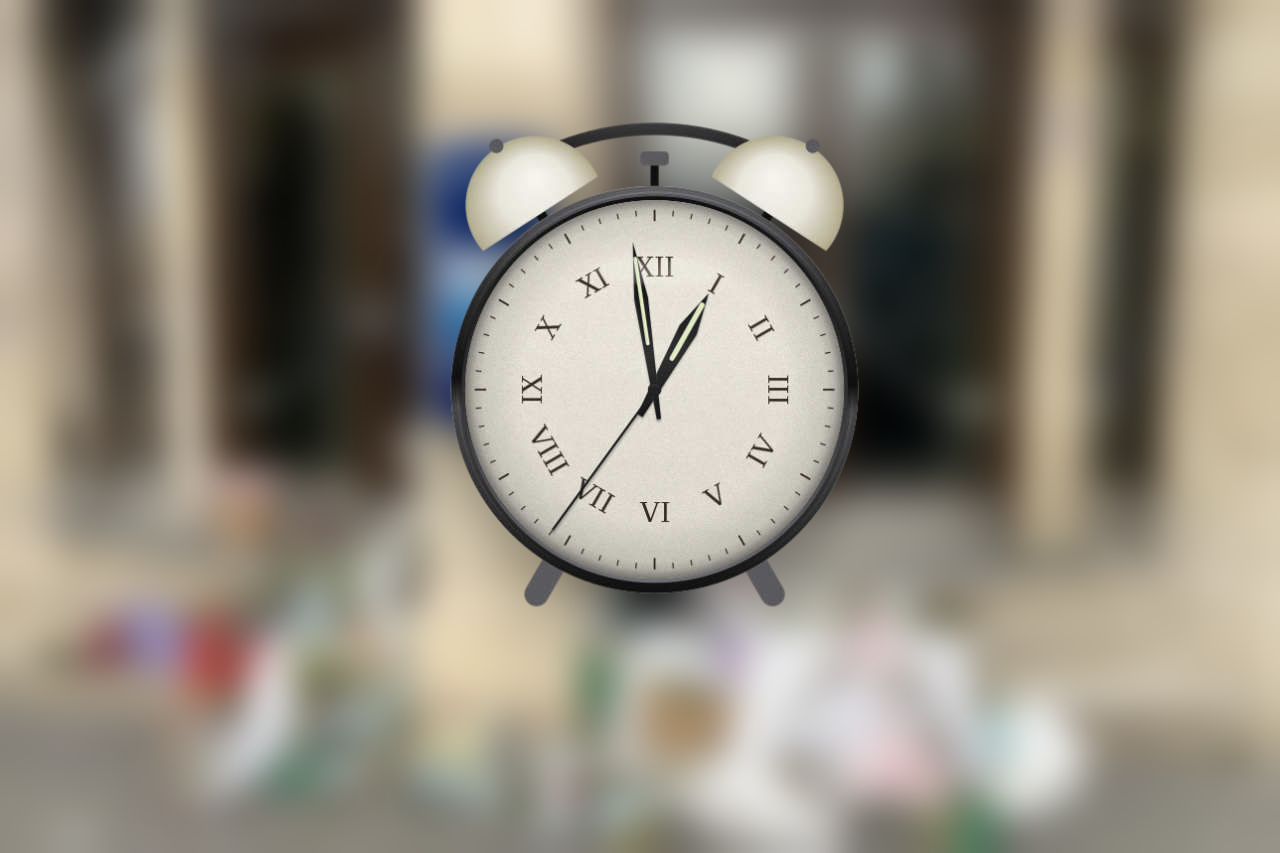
12:58:36
